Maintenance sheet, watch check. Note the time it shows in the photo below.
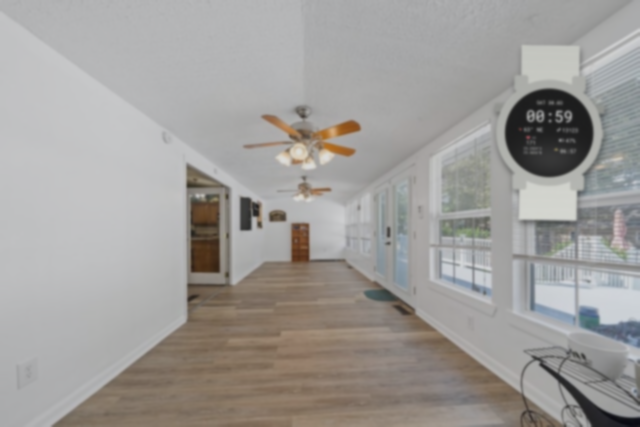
0:59
